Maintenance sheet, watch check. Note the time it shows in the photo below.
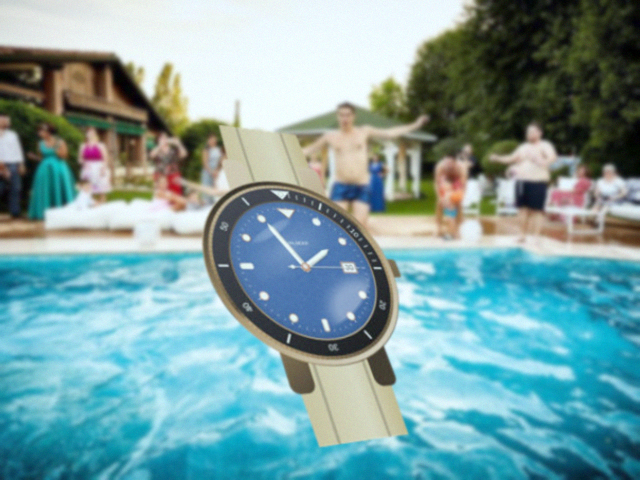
1:55:15
